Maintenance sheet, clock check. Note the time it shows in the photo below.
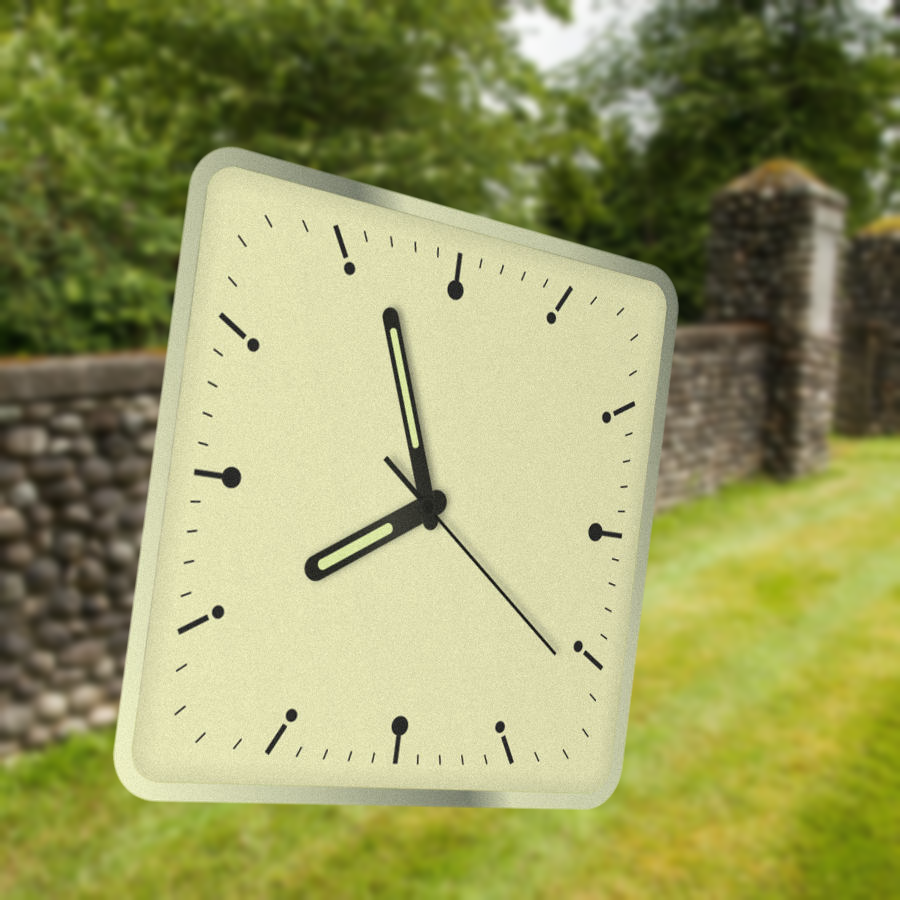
7:56:21
